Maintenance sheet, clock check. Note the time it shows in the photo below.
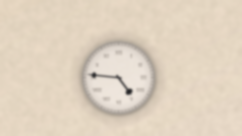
4:46
